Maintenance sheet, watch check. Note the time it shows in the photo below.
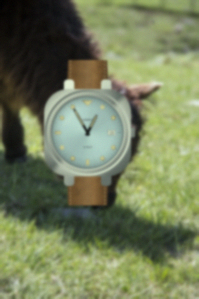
12:55
